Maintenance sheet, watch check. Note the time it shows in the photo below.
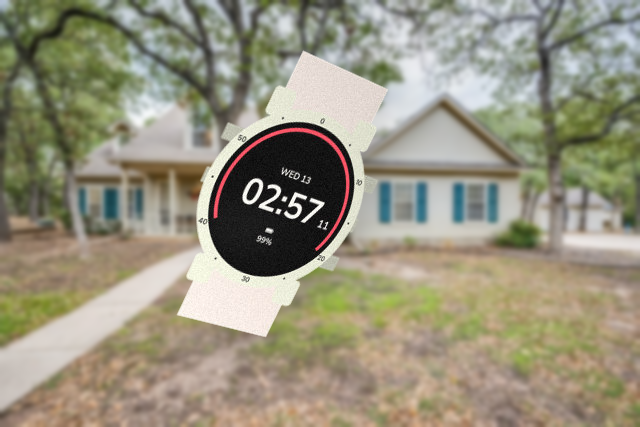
2:57:11
